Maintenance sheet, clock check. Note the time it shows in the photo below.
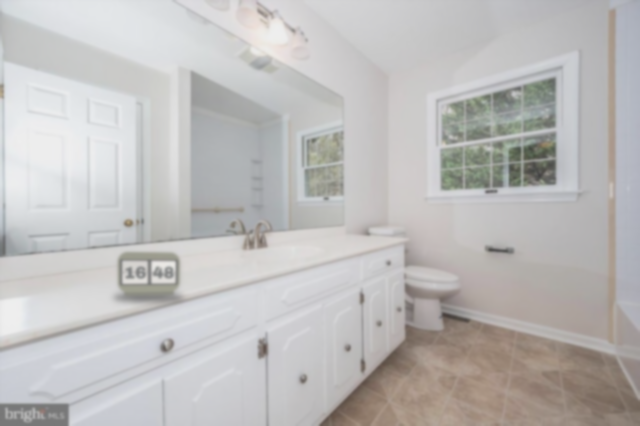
16:48
